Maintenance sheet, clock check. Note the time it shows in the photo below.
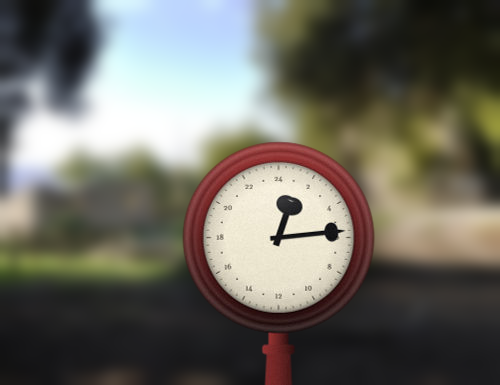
1:14
